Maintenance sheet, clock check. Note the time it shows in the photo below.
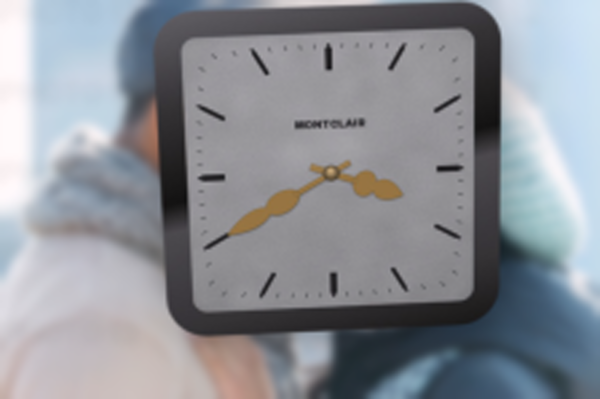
3:40
